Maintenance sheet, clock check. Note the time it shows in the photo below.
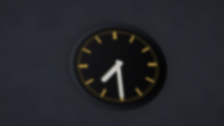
7:30
